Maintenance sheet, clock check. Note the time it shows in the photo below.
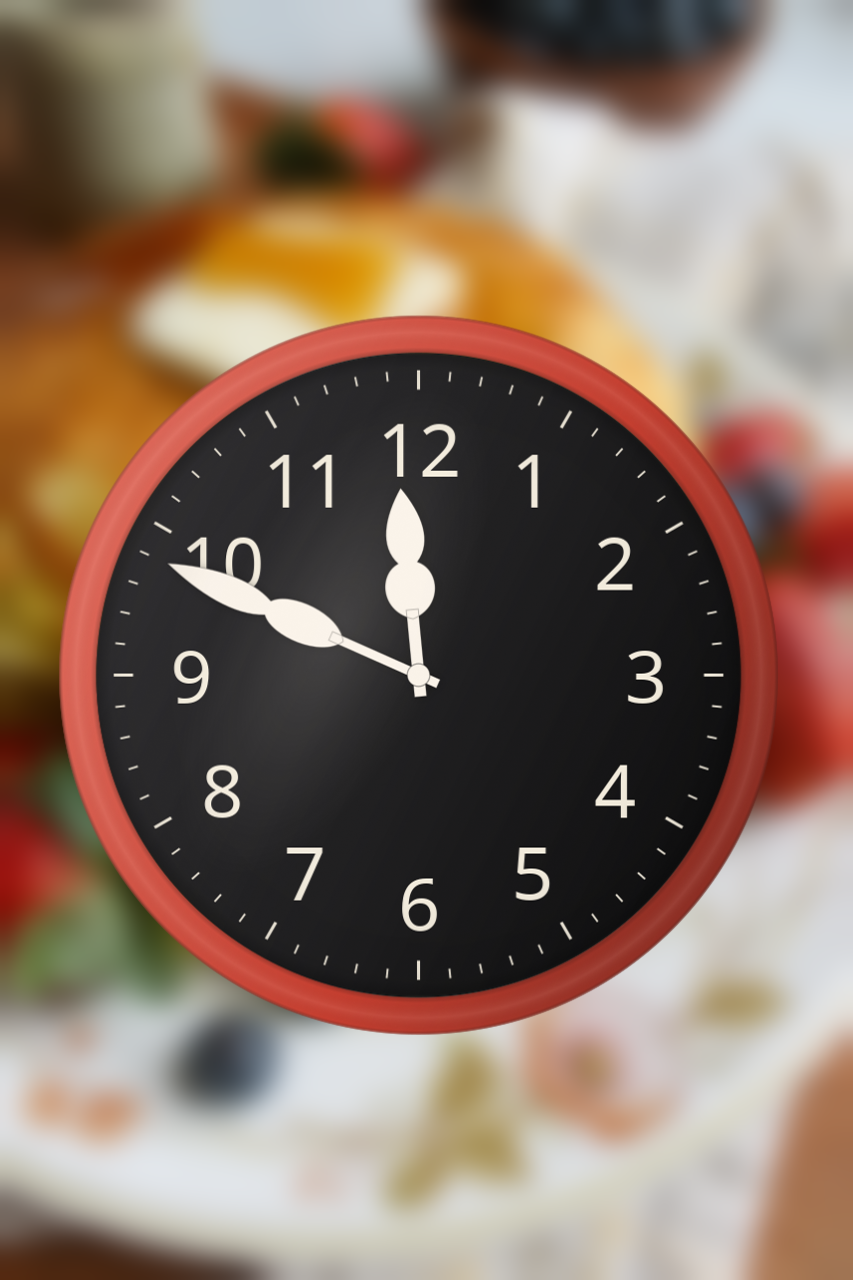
11:49
